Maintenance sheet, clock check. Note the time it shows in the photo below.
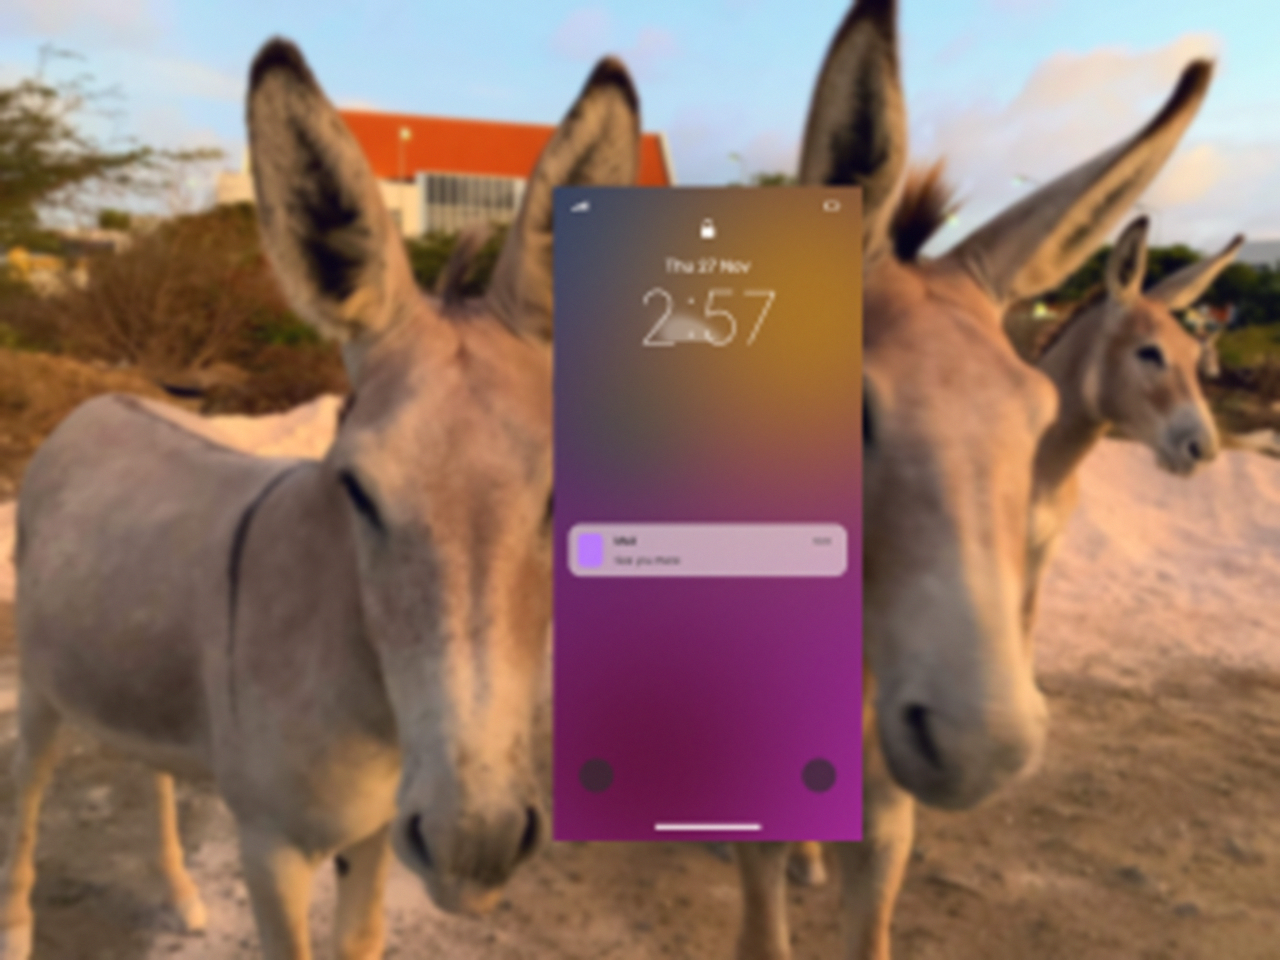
2:57
